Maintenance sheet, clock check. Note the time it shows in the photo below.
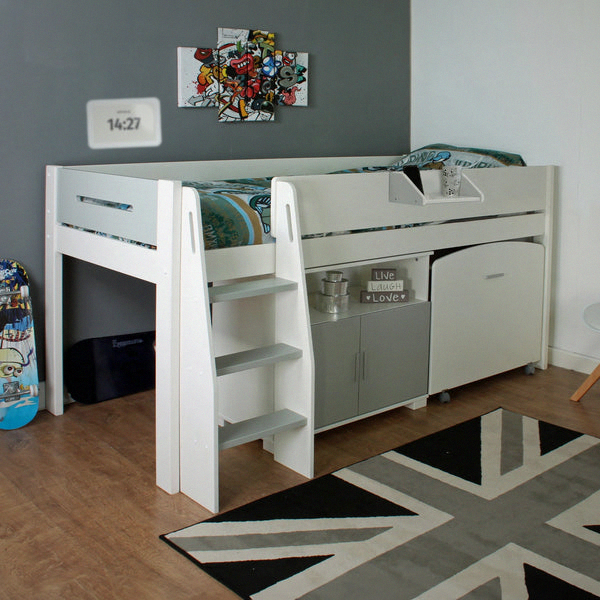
14:27
